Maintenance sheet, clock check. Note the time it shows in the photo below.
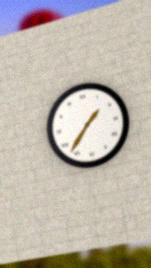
1:37
